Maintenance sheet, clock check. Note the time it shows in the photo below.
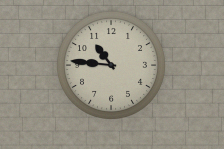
10:46
